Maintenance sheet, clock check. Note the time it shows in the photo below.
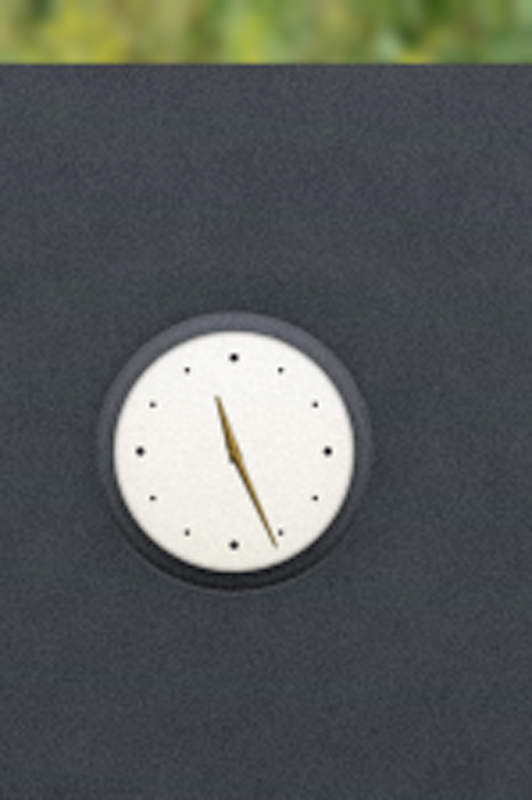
11:26
